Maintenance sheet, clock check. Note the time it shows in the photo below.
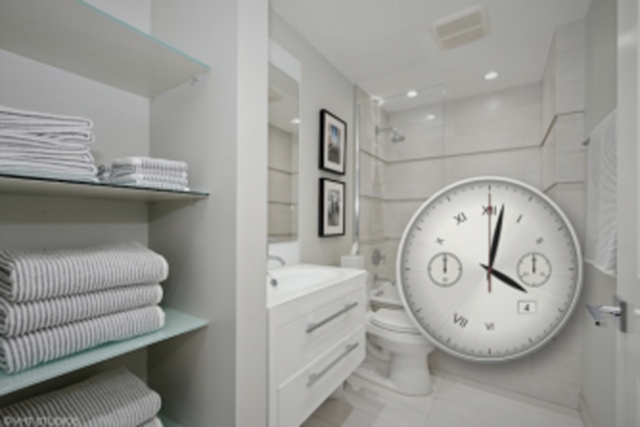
4:02
